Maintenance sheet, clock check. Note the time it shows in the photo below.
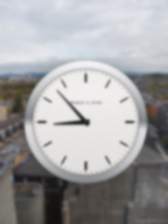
8:53
